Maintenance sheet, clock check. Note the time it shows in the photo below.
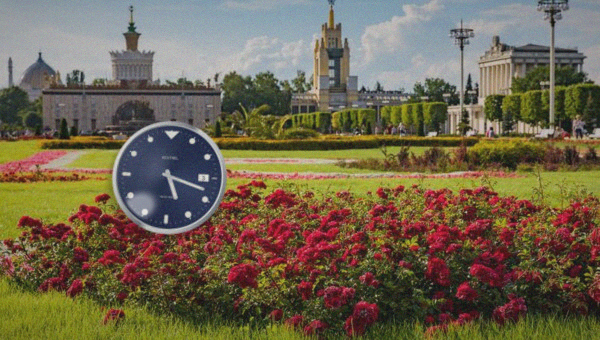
5:18
